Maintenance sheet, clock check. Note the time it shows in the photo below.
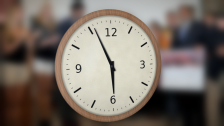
5:56
